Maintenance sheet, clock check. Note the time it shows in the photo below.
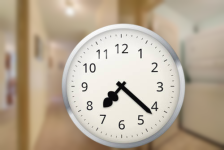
7:22
